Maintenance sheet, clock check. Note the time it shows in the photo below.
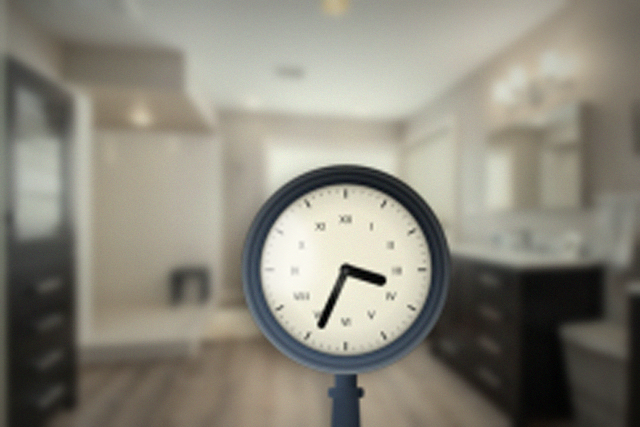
3:34
